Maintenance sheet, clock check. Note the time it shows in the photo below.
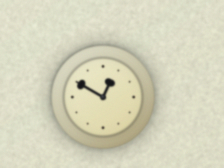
12:50
